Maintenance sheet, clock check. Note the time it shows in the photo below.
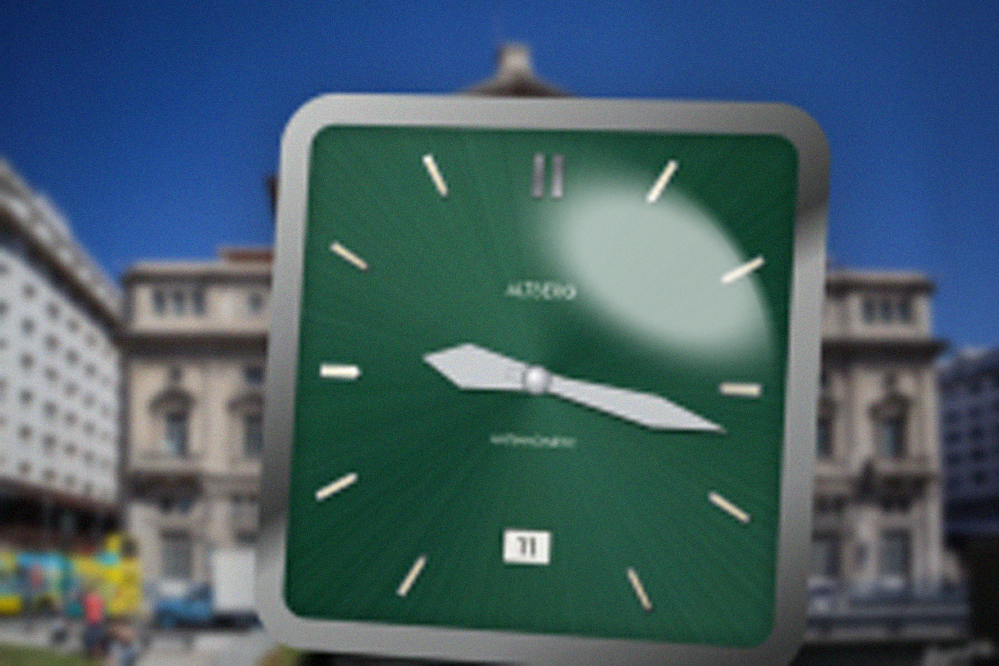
9:17
